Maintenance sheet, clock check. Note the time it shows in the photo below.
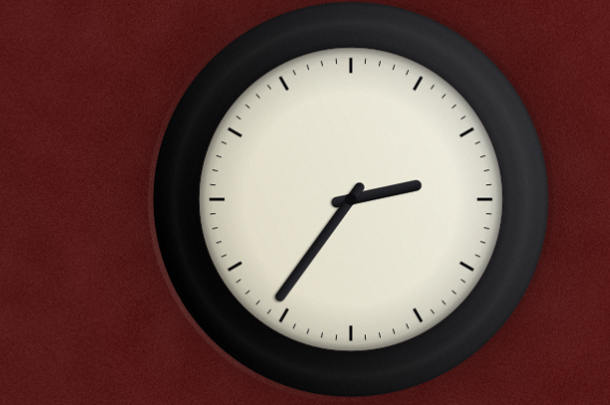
2:36
